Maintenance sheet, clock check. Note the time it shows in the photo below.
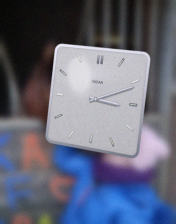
3:11
